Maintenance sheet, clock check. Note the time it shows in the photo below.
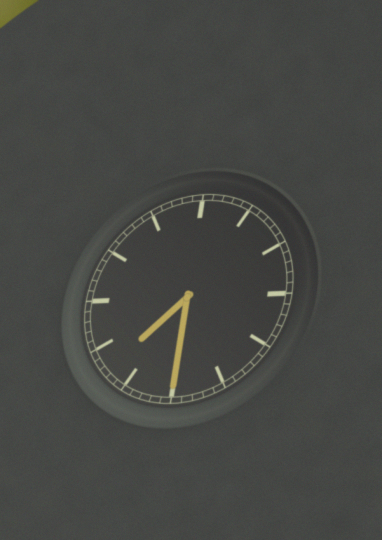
7:30
